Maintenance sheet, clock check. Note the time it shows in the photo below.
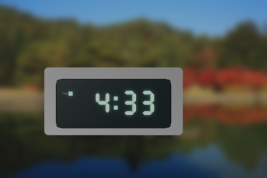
4:33
